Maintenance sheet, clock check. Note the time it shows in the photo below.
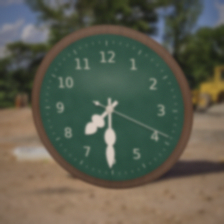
7:30:19
